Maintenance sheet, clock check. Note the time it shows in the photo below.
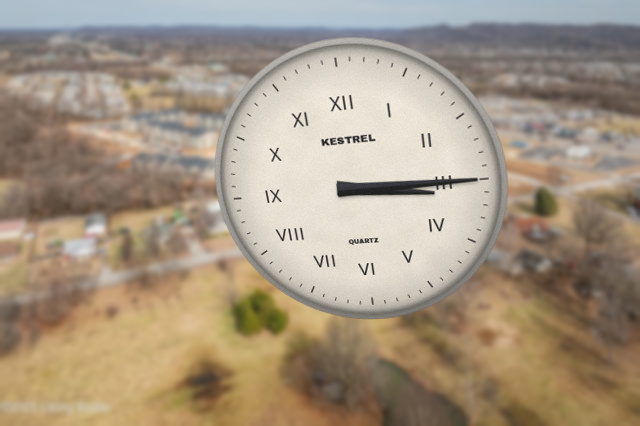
3:15
